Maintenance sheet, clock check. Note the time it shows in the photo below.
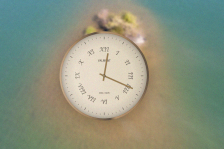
12:19
